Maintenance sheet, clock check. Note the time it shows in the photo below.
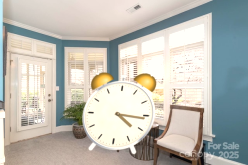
4:16
